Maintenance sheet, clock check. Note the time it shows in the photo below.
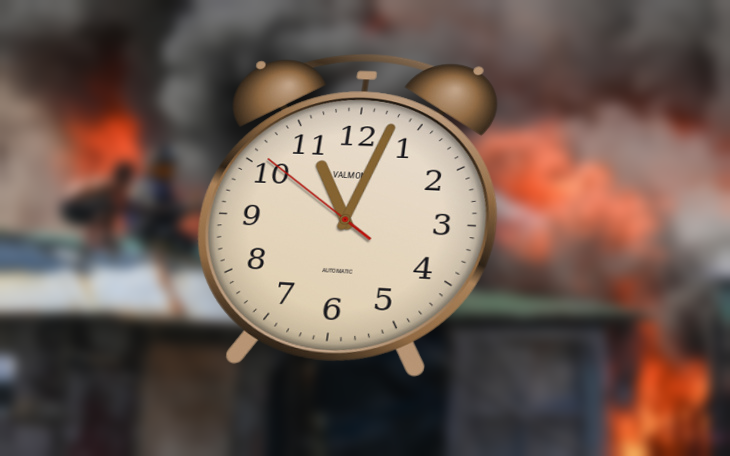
11:02:51
